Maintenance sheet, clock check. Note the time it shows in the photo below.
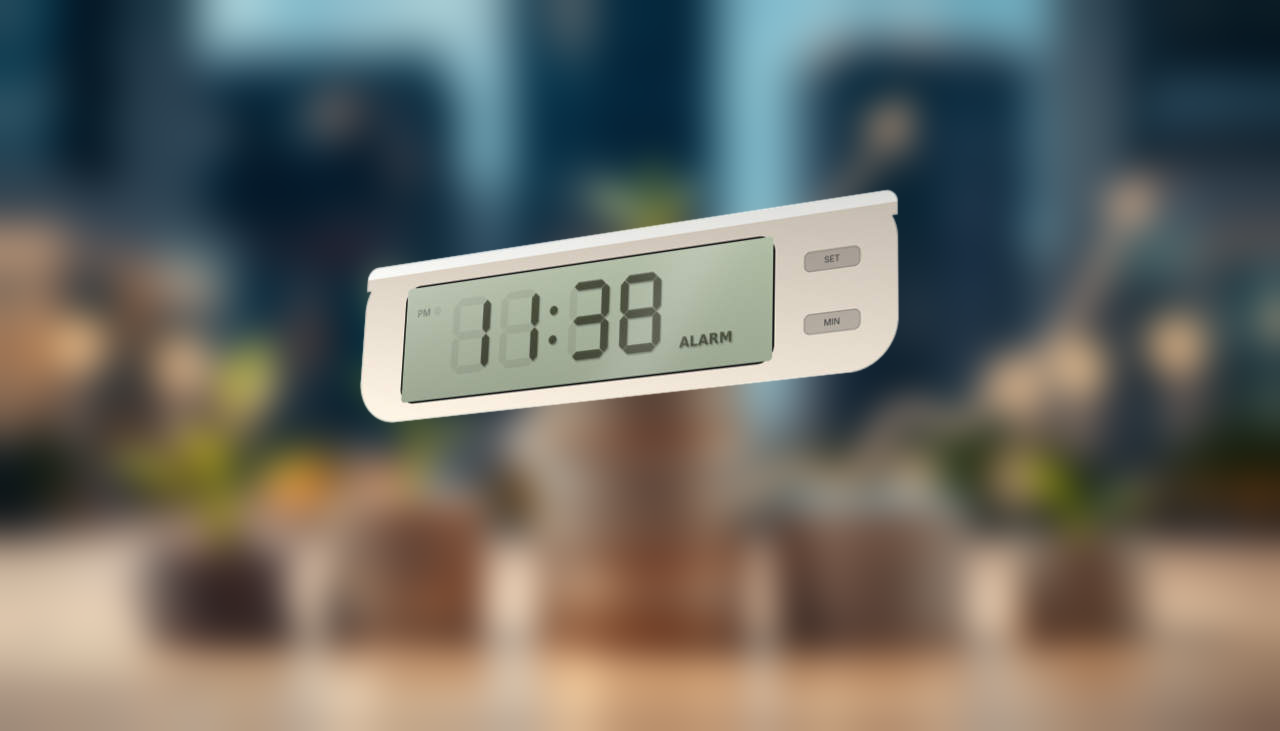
11:38
